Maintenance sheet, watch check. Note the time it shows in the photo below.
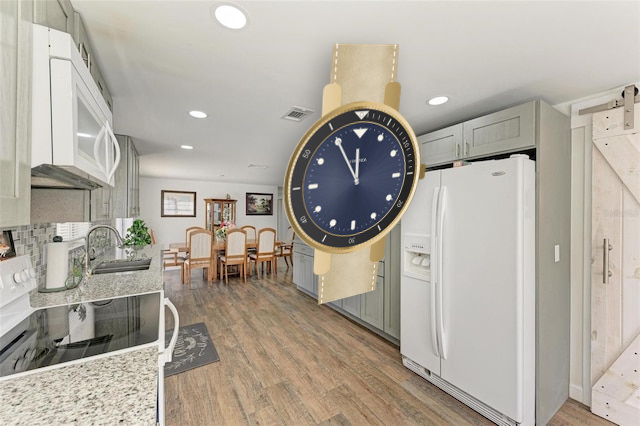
11:55
